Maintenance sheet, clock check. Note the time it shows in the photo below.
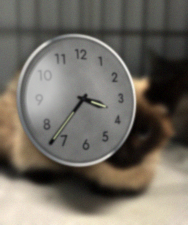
3:37
